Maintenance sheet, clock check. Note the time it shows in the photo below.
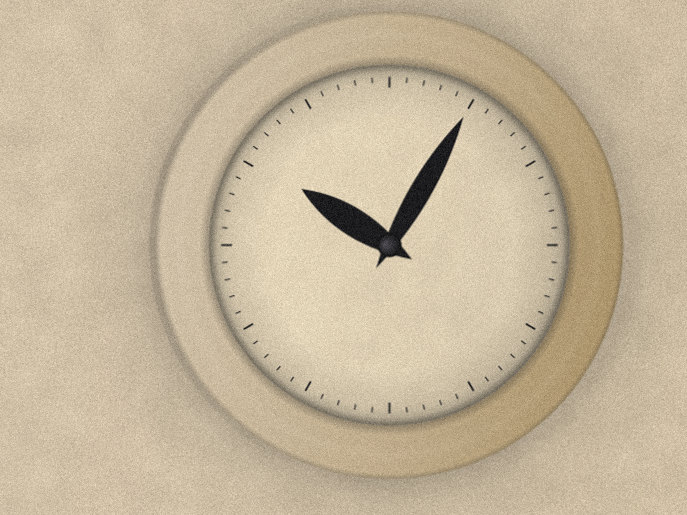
10:05
